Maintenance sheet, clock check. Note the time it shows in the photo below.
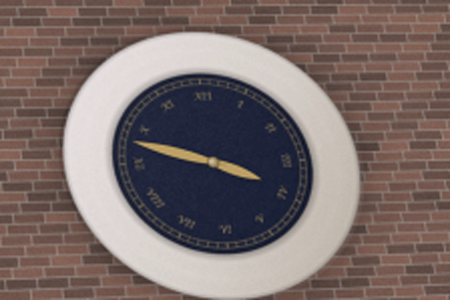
3:48
